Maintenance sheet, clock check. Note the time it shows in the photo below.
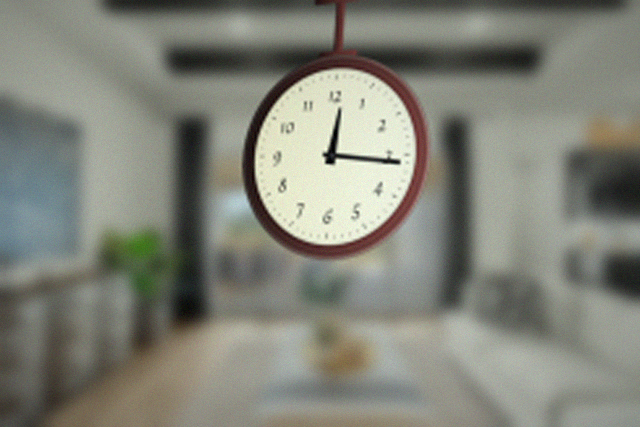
12:16
